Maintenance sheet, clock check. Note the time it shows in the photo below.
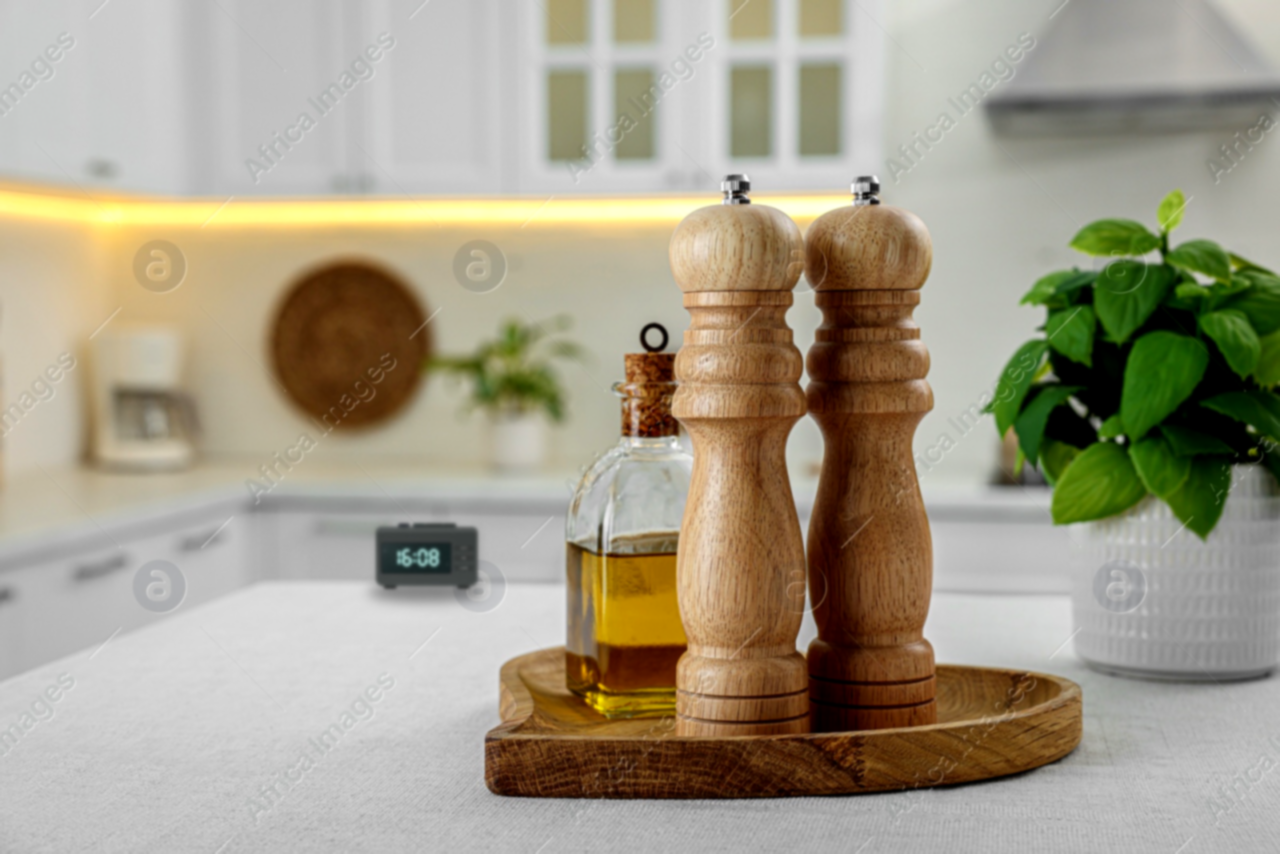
16:08
